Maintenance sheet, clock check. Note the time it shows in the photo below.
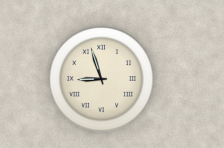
8:57
